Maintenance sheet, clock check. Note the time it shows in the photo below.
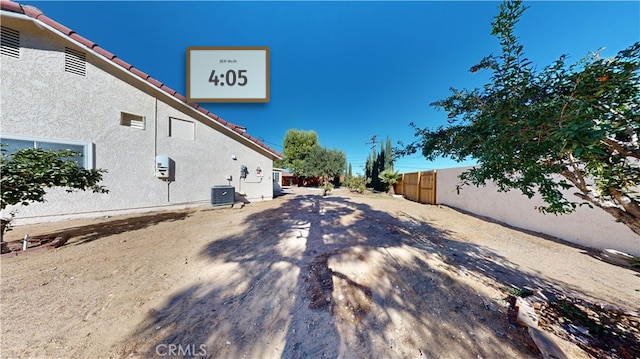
4:05
